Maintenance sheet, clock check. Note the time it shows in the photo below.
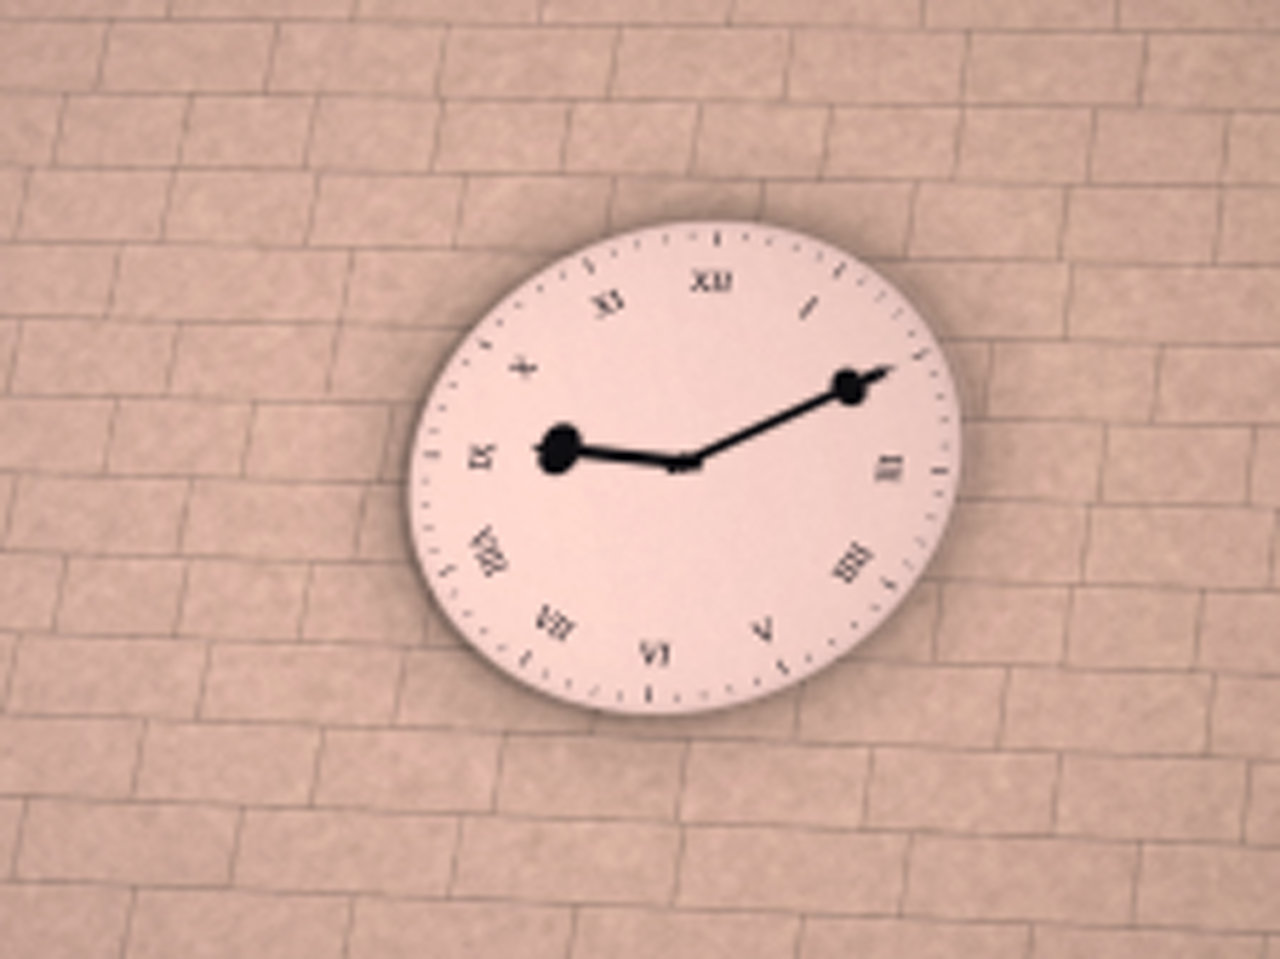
9:10
